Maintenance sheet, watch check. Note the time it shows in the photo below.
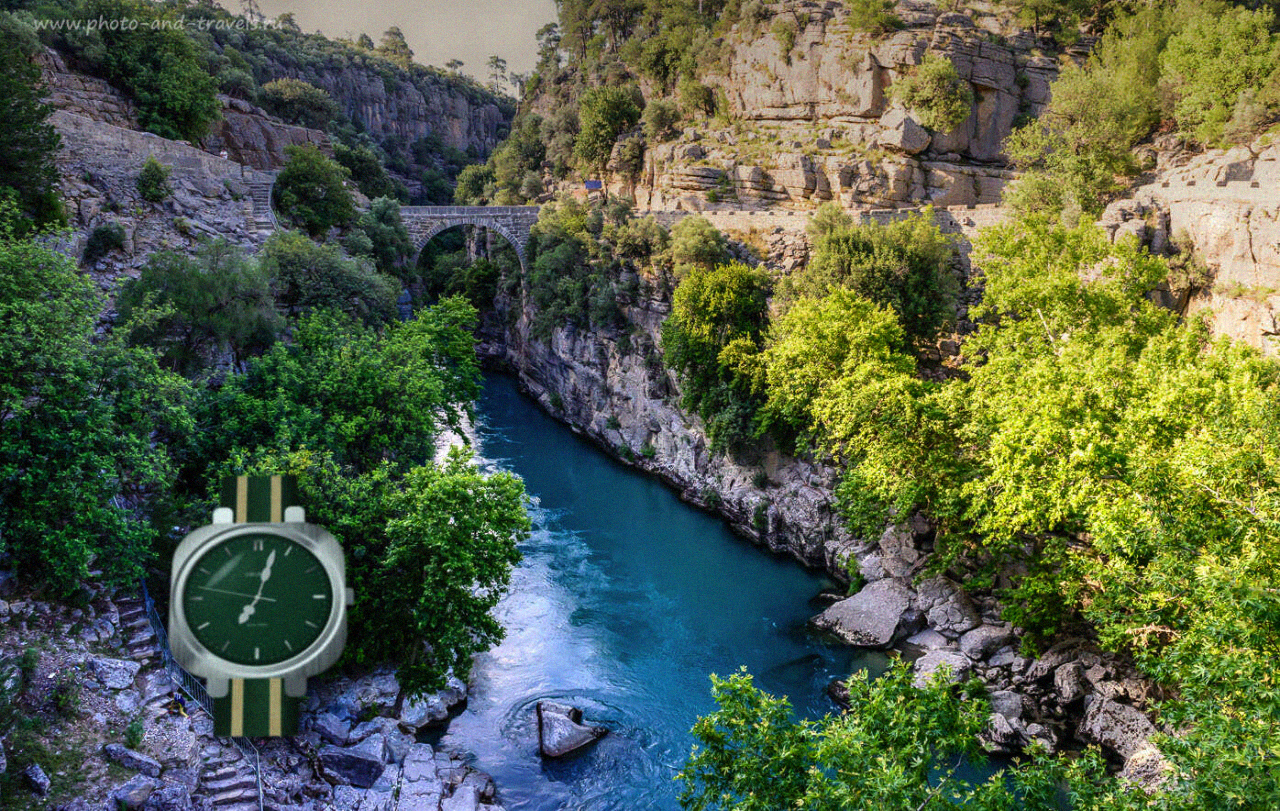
7:02:47
